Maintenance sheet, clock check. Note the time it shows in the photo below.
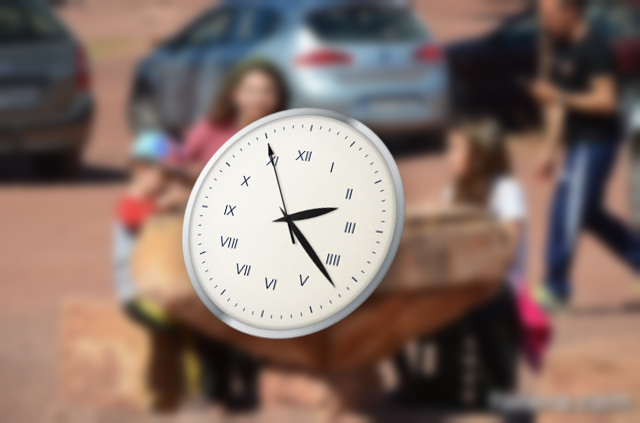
2:21:55
